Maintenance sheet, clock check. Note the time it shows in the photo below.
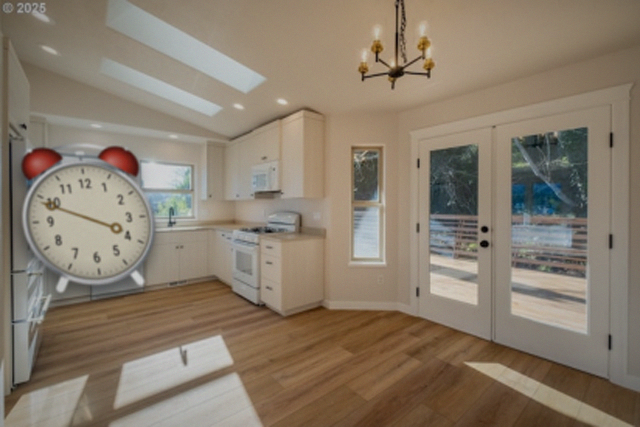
3:49
